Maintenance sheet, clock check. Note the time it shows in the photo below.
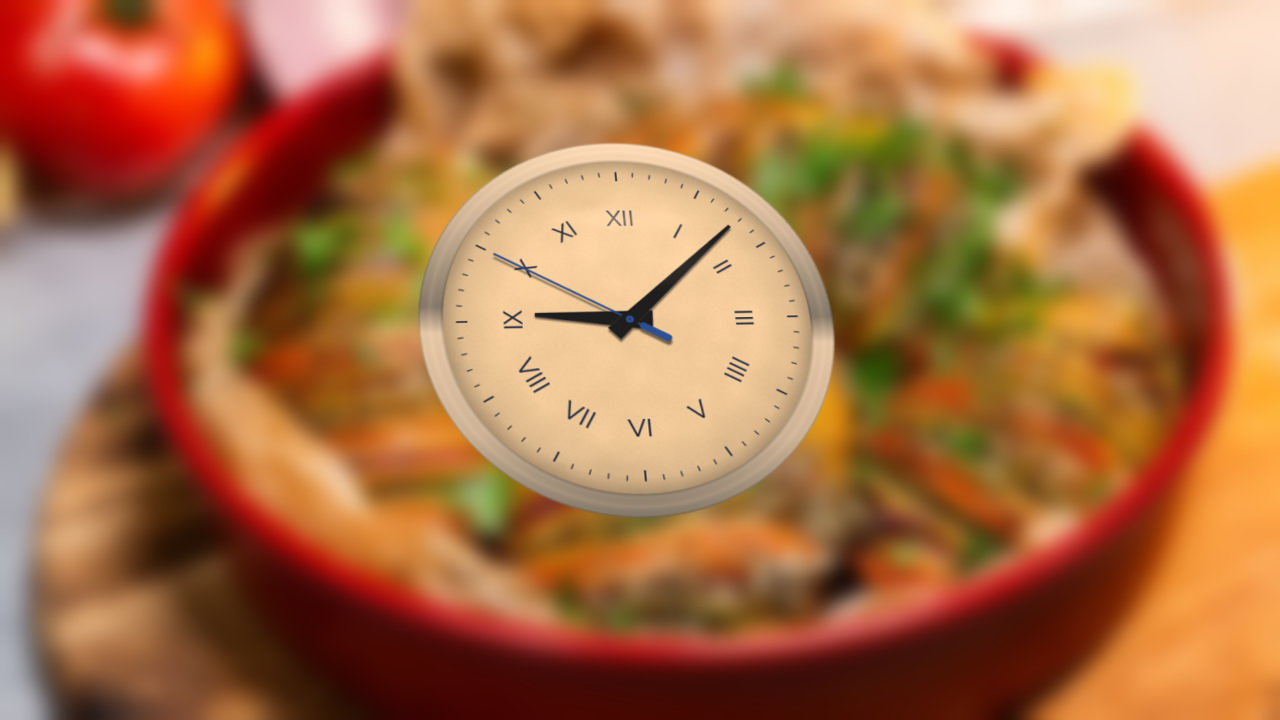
9:07:50
